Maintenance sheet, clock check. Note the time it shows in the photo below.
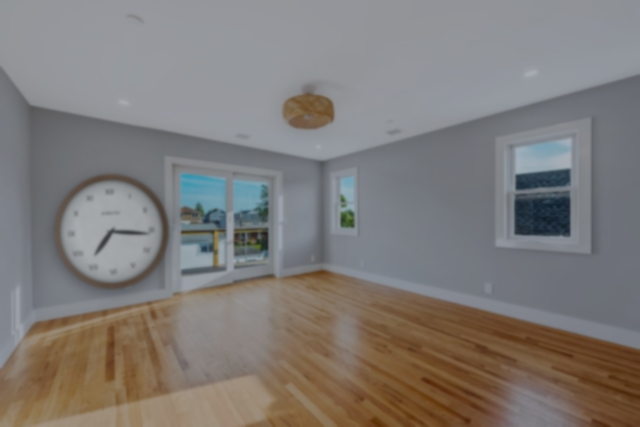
7:16
